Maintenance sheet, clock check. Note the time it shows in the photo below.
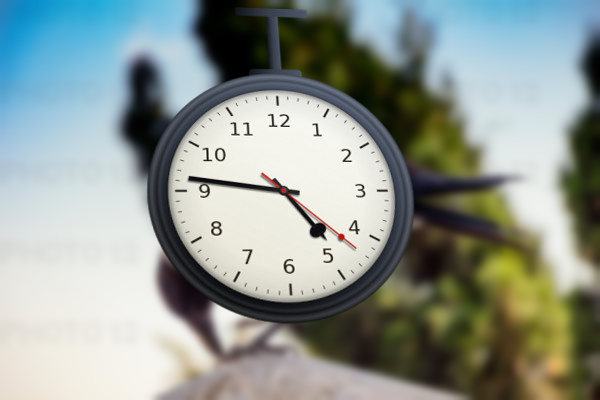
4:46:22
